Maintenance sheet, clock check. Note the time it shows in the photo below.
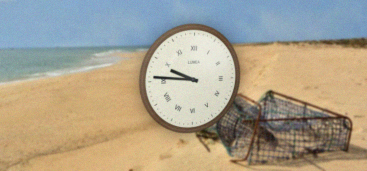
9:46
